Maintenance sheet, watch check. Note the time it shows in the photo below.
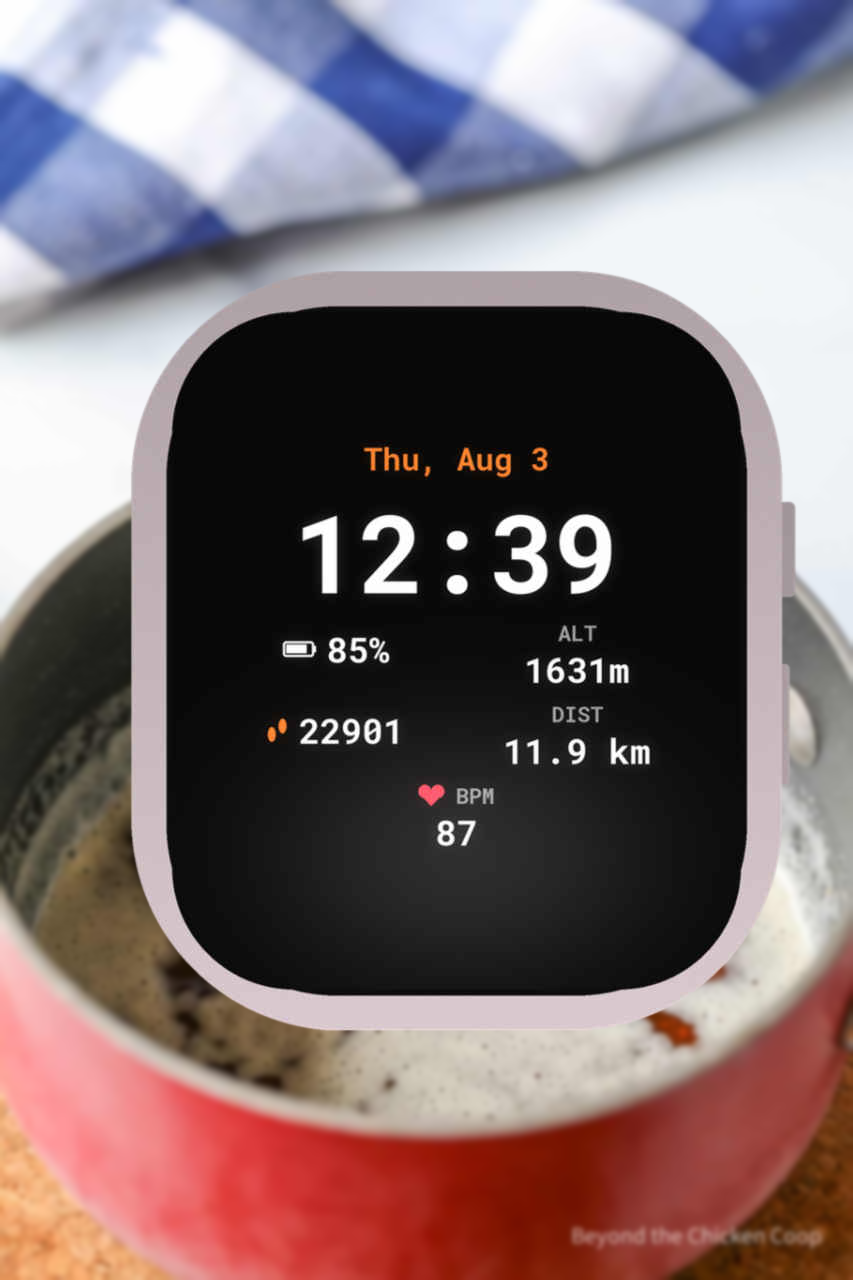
12:39
